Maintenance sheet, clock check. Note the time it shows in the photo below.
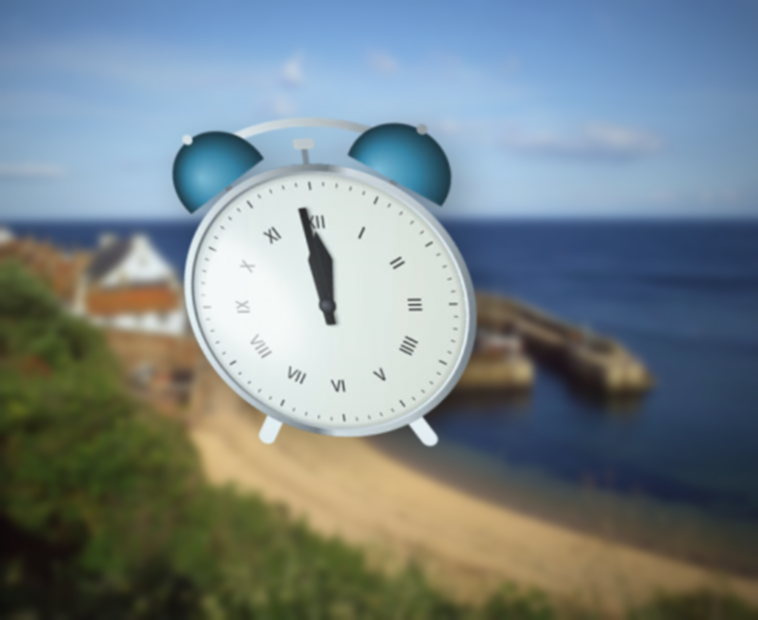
11:59
